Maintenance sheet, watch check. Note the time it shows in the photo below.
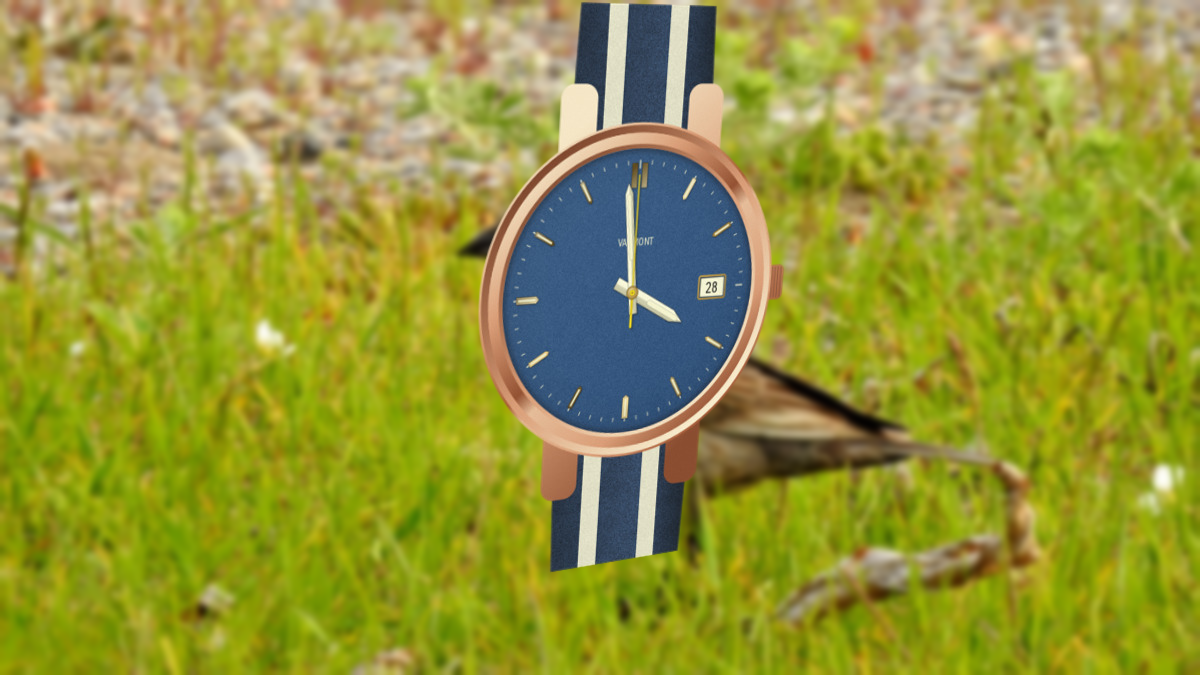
3:59:00
